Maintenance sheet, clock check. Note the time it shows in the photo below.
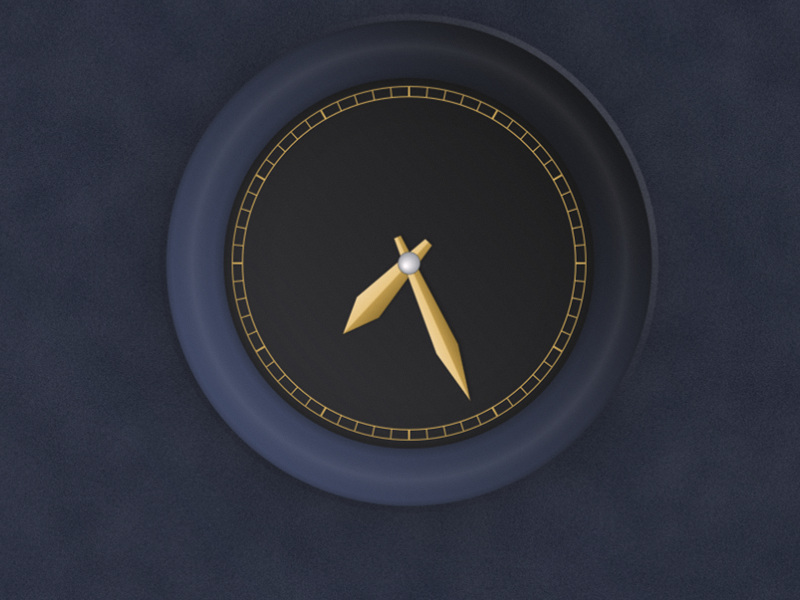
7:26
